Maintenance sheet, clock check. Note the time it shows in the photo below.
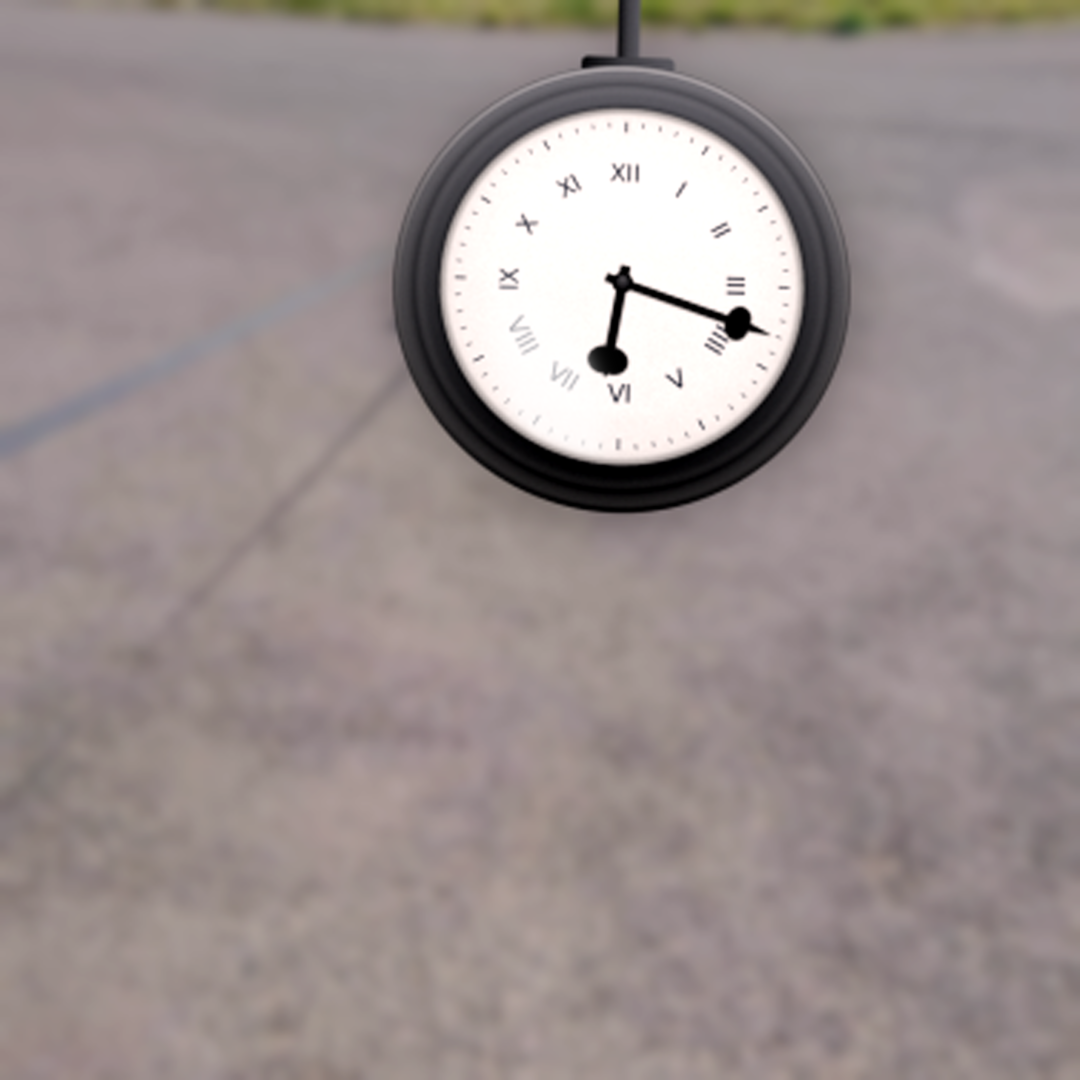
6:18
